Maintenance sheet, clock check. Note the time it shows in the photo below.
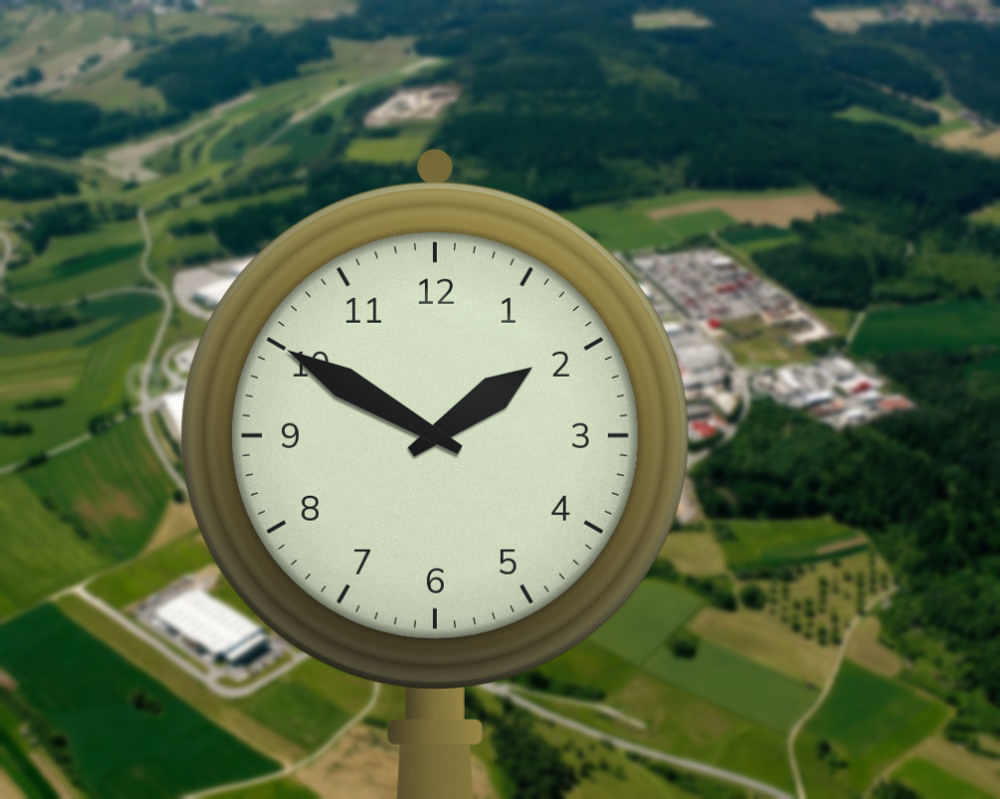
1:50
